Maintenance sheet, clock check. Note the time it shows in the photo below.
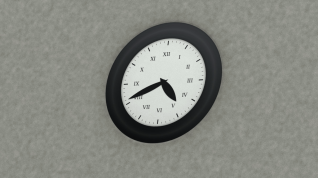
4:41
